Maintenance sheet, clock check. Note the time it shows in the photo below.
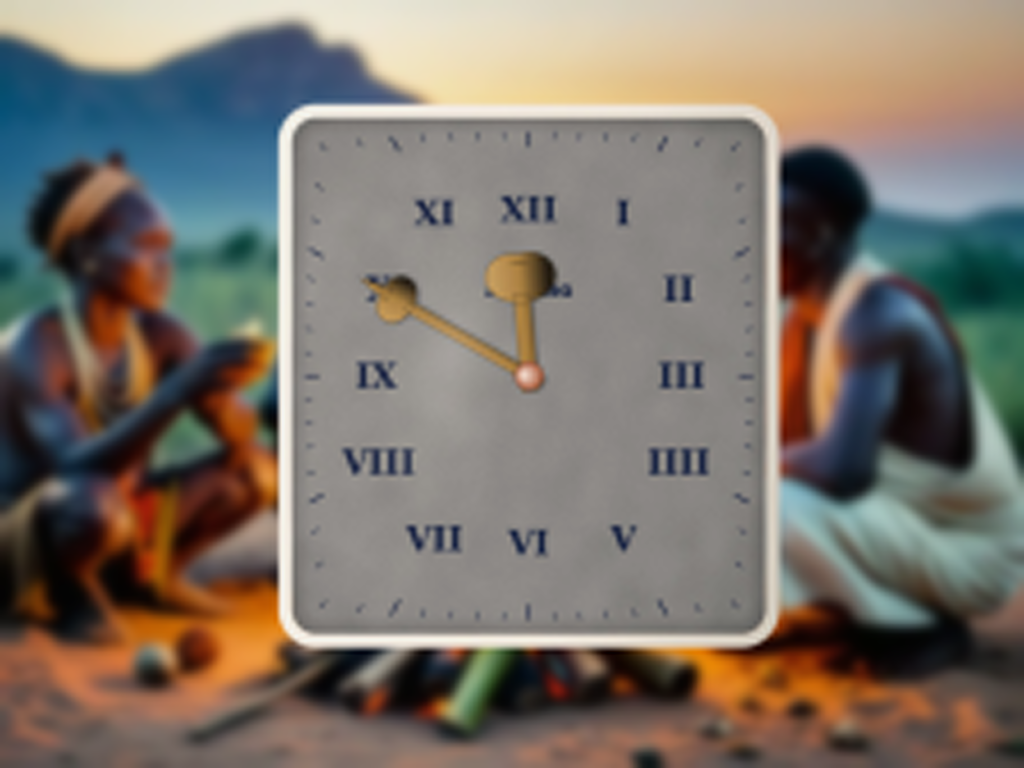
11:50
